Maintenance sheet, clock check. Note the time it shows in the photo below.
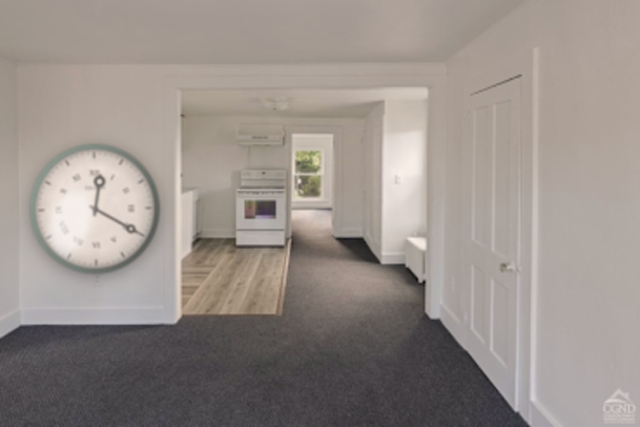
12:20
